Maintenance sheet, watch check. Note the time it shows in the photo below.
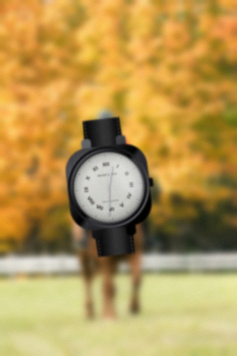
12:31
